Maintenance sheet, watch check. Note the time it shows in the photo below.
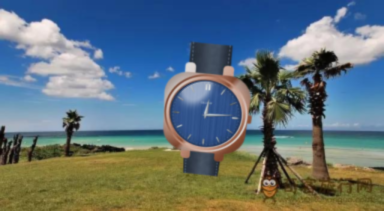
12:14
